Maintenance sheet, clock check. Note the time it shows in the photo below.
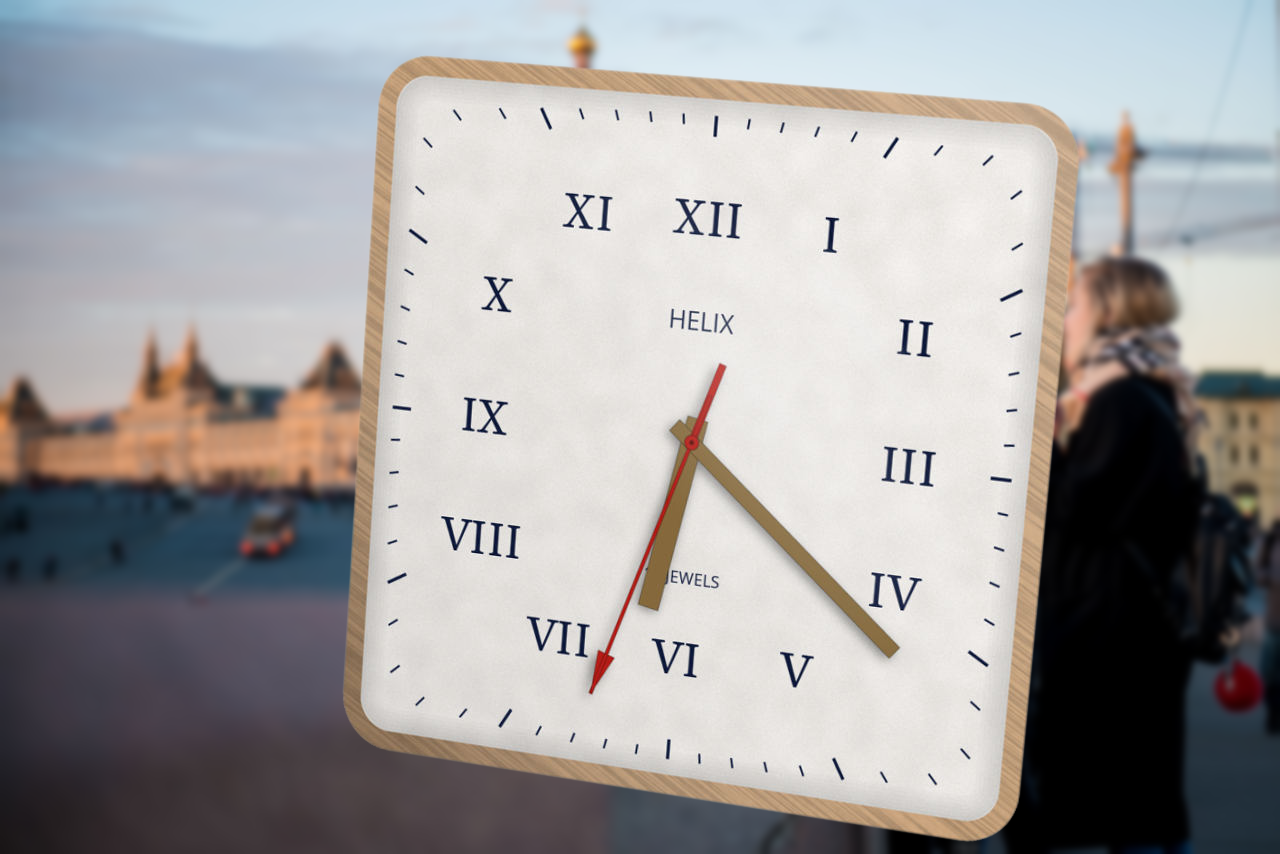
6:21:33
